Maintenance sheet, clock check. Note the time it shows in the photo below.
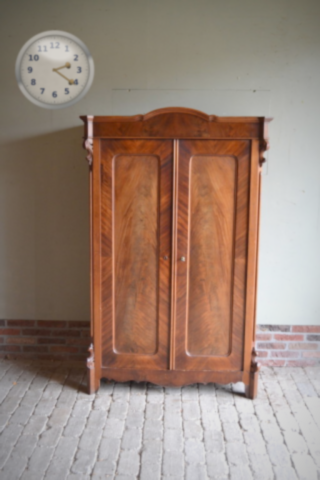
2:21
